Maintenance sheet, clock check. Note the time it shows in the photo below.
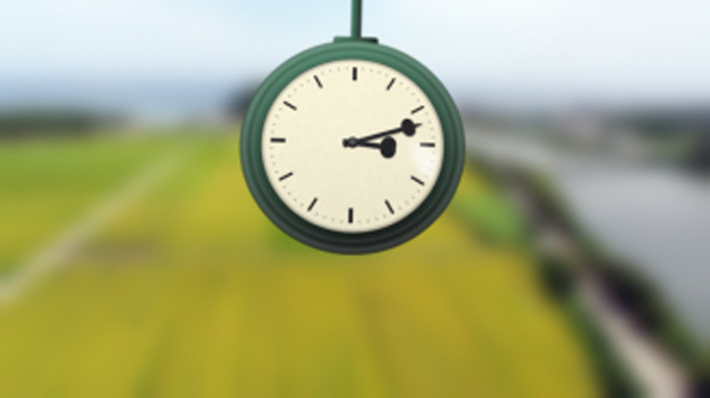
3:12
